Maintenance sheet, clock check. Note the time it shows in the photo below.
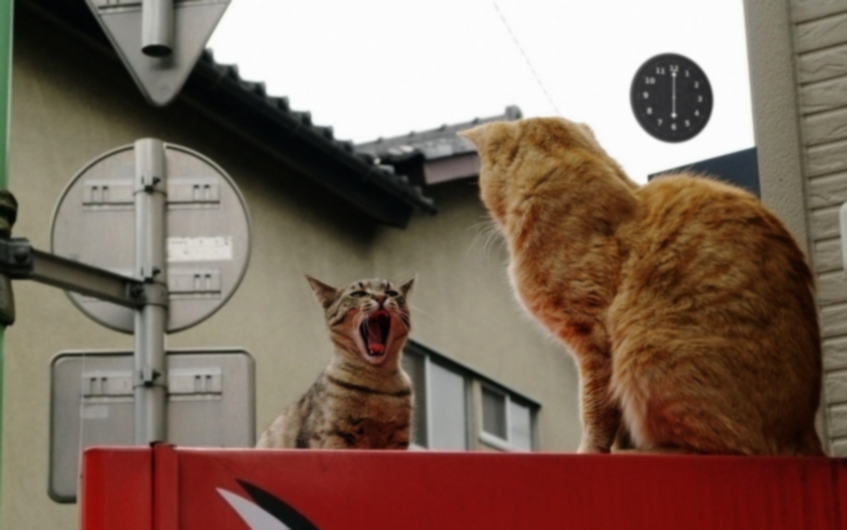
6:00
